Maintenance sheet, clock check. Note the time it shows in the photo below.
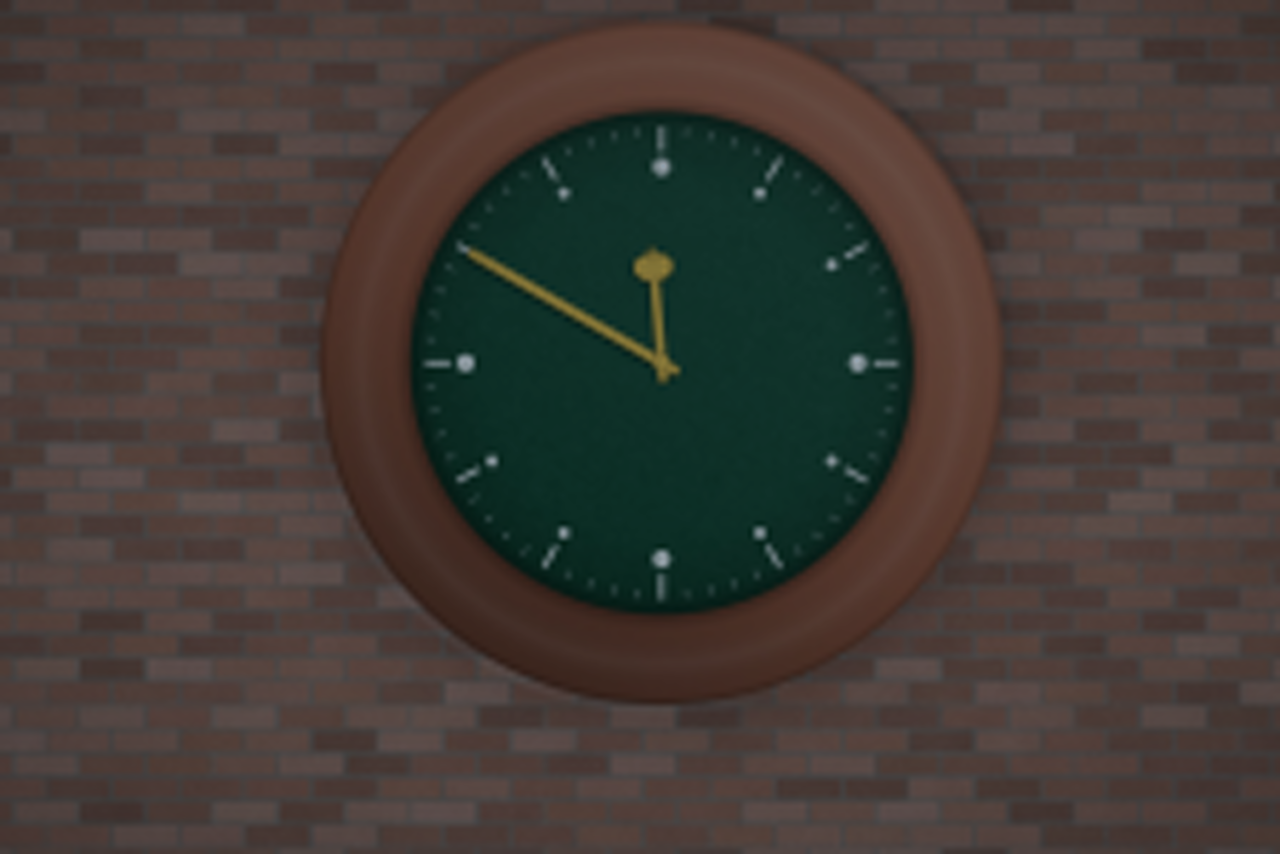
11:50
